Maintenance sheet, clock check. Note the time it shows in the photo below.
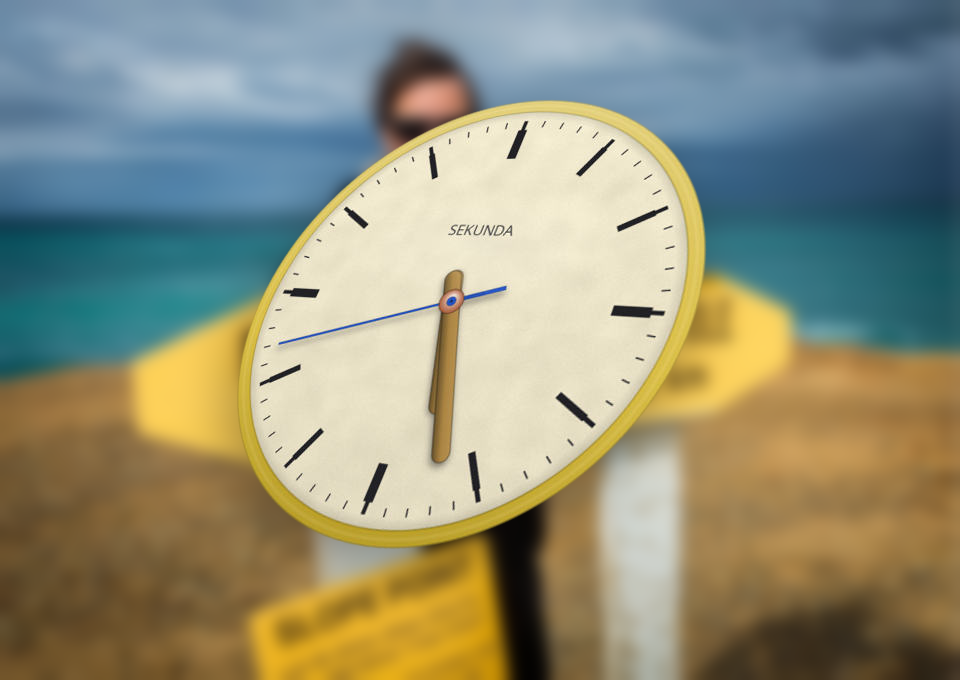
5:26:42
